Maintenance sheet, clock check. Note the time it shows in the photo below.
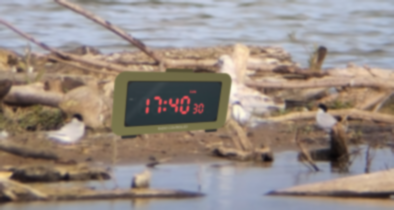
17:40
